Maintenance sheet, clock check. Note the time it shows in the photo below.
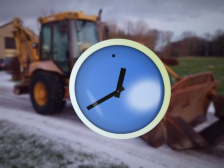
12:41
